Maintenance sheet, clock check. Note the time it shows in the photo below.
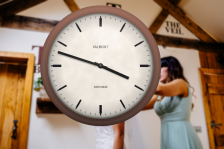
3:48
